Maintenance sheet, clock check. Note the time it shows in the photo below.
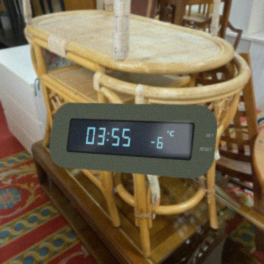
3:55
